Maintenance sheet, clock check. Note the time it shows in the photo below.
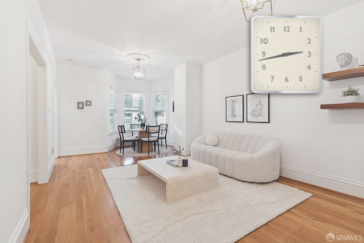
2:43
